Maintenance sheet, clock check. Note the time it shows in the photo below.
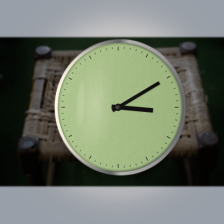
3:10
